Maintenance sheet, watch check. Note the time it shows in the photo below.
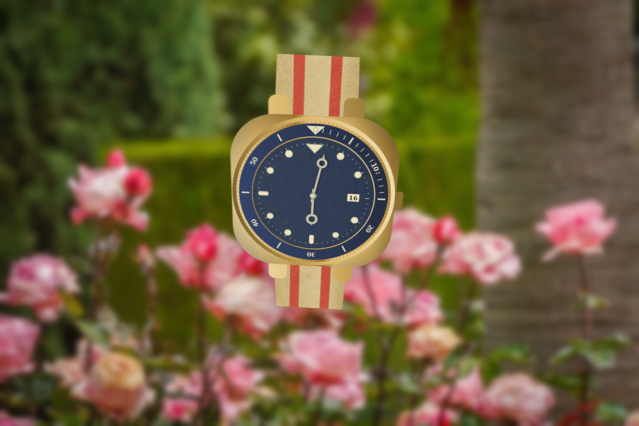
6:02
